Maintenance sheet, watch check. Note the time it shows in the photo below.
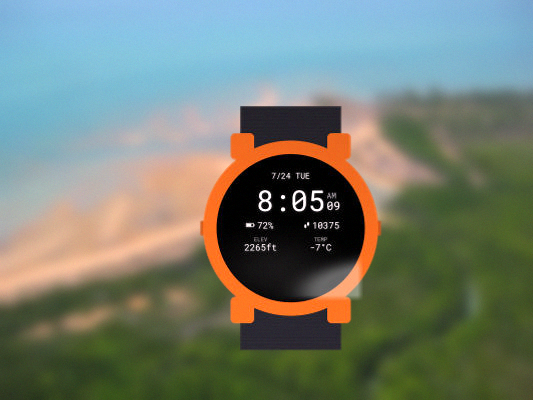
8:05:09
